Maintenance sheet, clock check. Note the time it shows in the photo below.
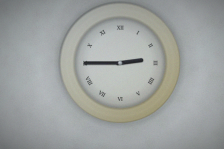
2:45
